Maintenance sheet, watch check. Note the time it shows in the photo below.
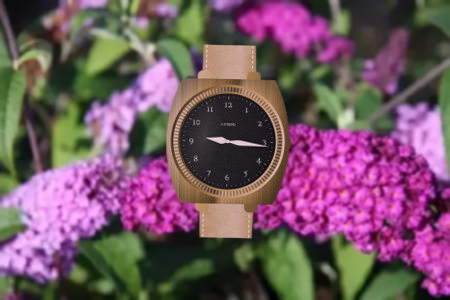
9:16
